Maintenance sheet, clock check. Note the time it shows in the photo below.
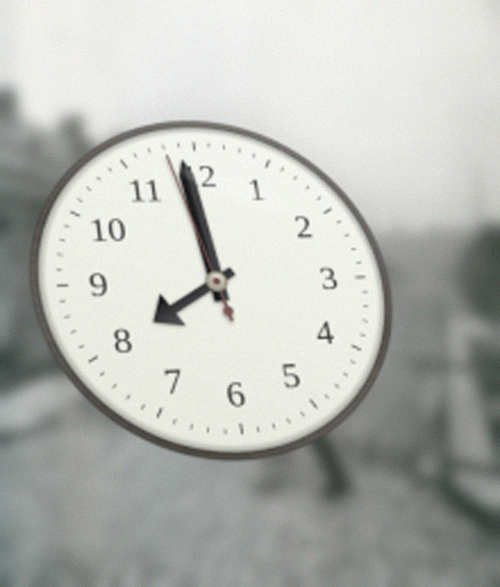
7:58:58
